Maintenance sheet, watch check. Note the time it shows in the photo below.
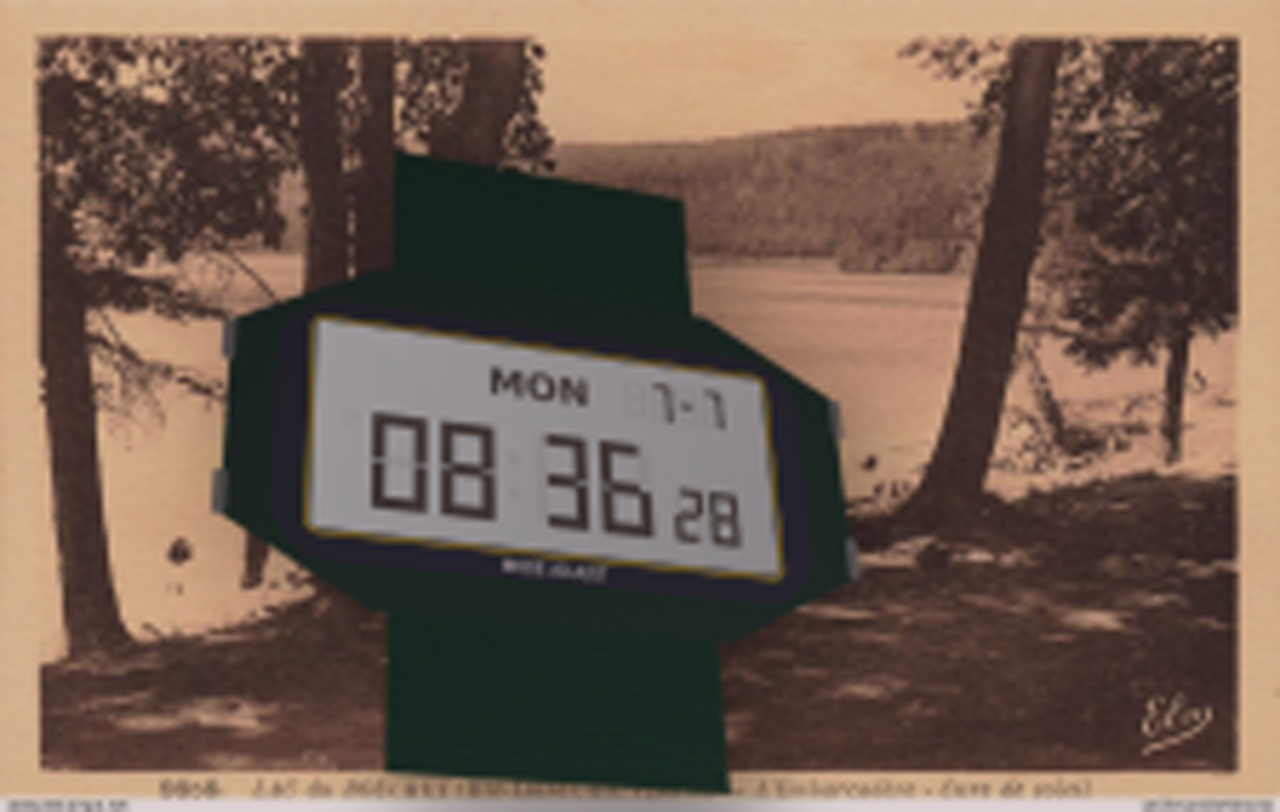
8:36:28
